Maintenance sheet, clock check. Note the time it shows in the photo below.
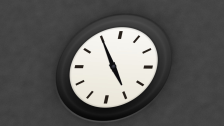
4:55
